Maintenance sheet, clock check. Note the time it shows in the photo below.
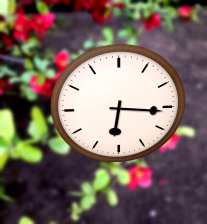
6:16
